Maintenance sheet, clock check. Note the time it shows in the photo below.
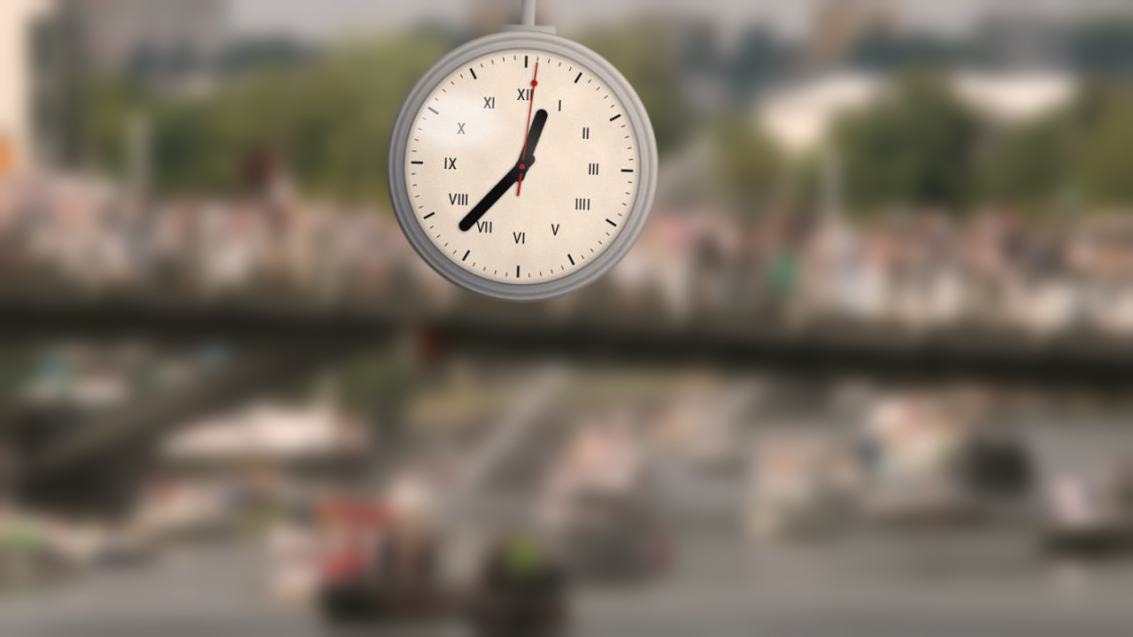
12:37:01
